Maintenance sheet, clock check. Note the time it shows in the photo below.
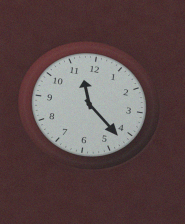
11:22
